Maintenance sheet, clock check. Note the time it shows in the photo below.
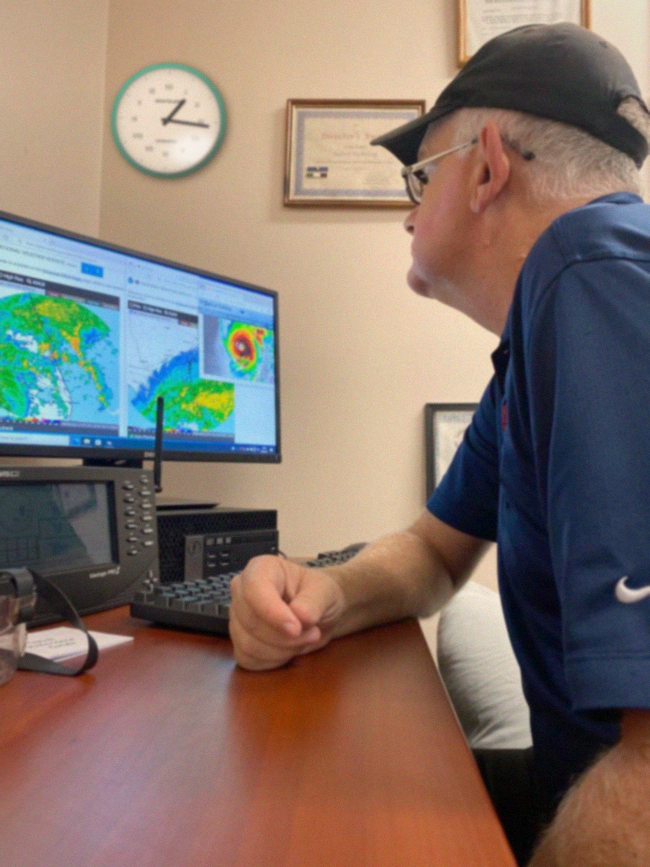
1:16
